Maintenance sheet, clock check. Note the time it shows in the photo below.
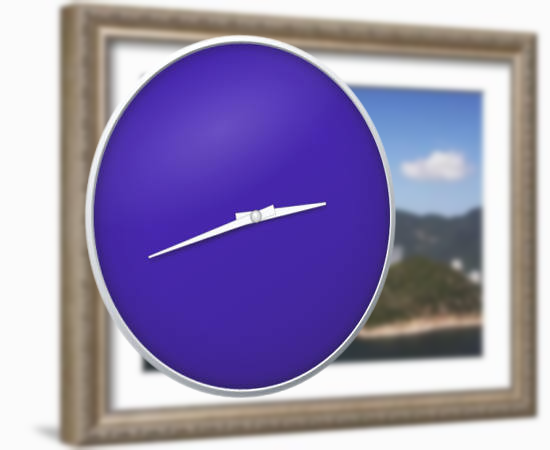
2:42
